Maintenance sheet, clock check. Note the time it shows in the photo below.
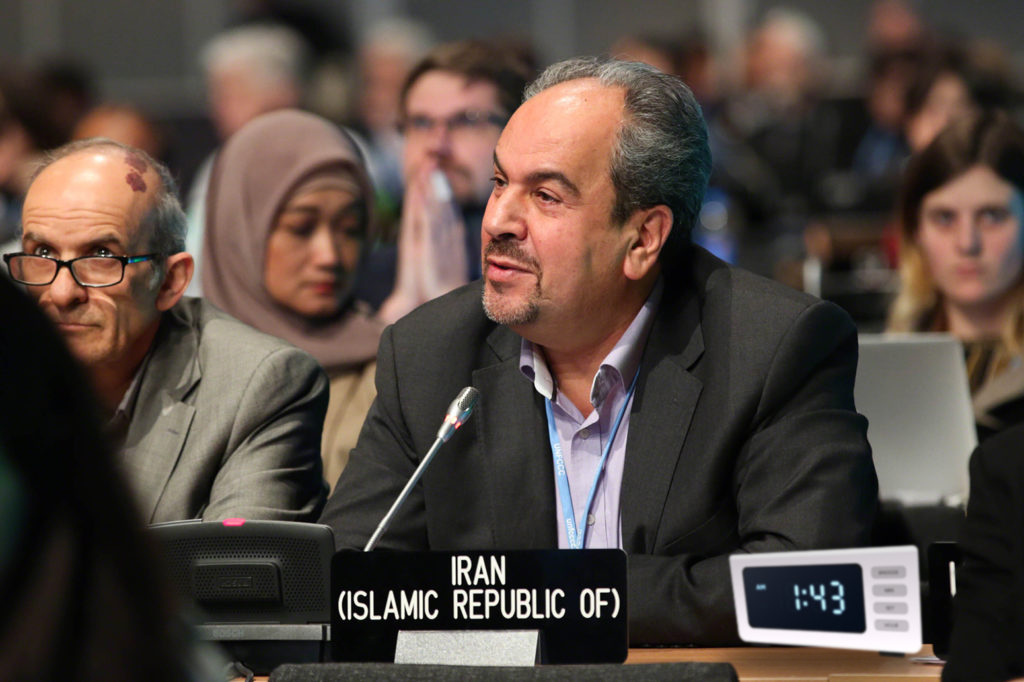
1:43
